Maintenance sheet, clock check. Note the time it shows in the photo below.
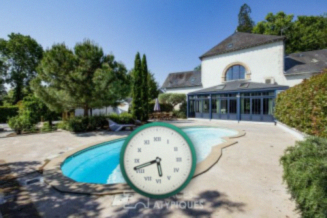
5:42
